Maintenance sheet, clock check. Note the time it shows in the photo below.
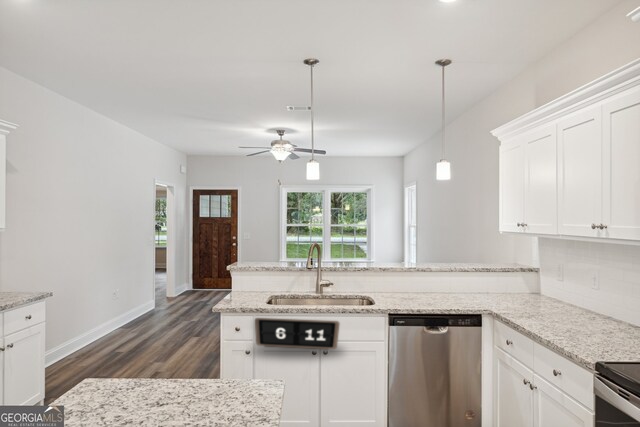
6:11
